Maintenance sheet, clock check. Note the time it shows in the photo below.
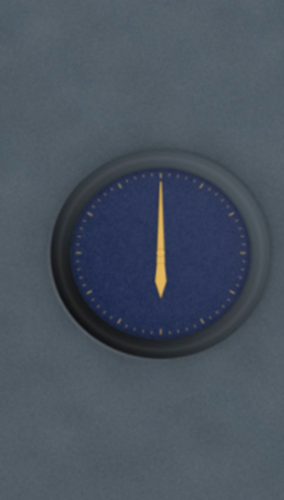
6:00
